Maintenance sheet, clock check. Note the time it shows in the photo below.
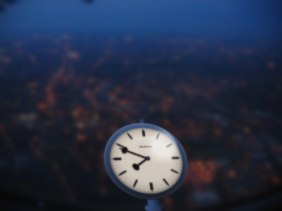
7:49
